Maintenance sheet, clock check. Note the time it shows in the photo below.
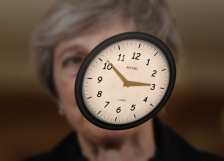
2:51
